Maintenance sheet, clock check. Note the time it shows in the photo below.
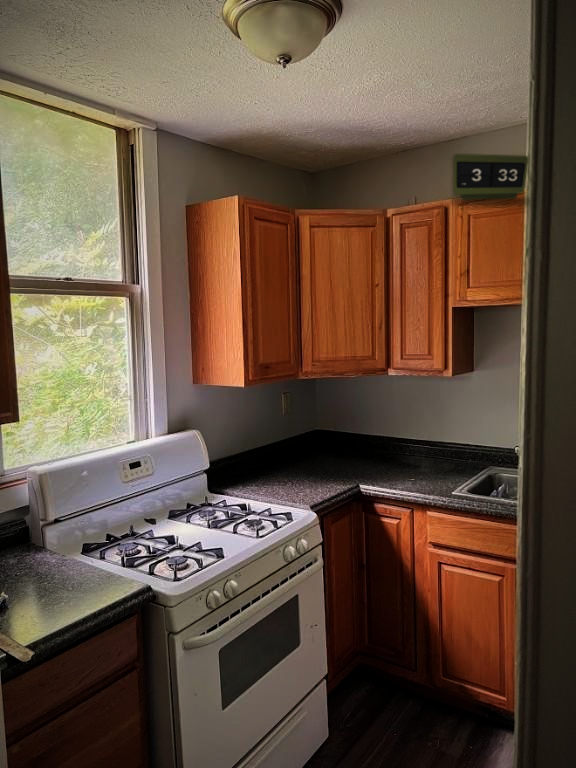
3:33
